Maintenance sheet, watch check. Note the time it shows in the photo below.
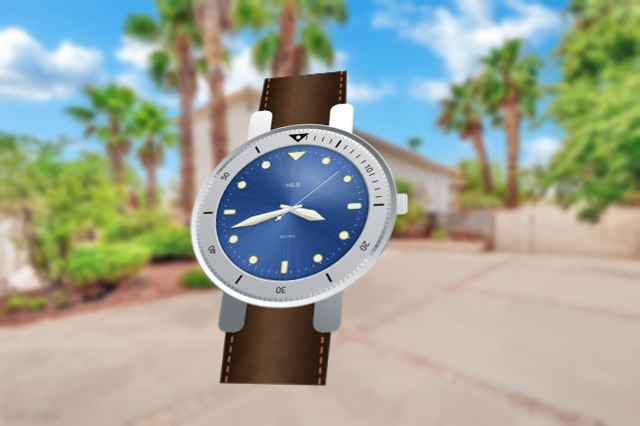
3:42:08
